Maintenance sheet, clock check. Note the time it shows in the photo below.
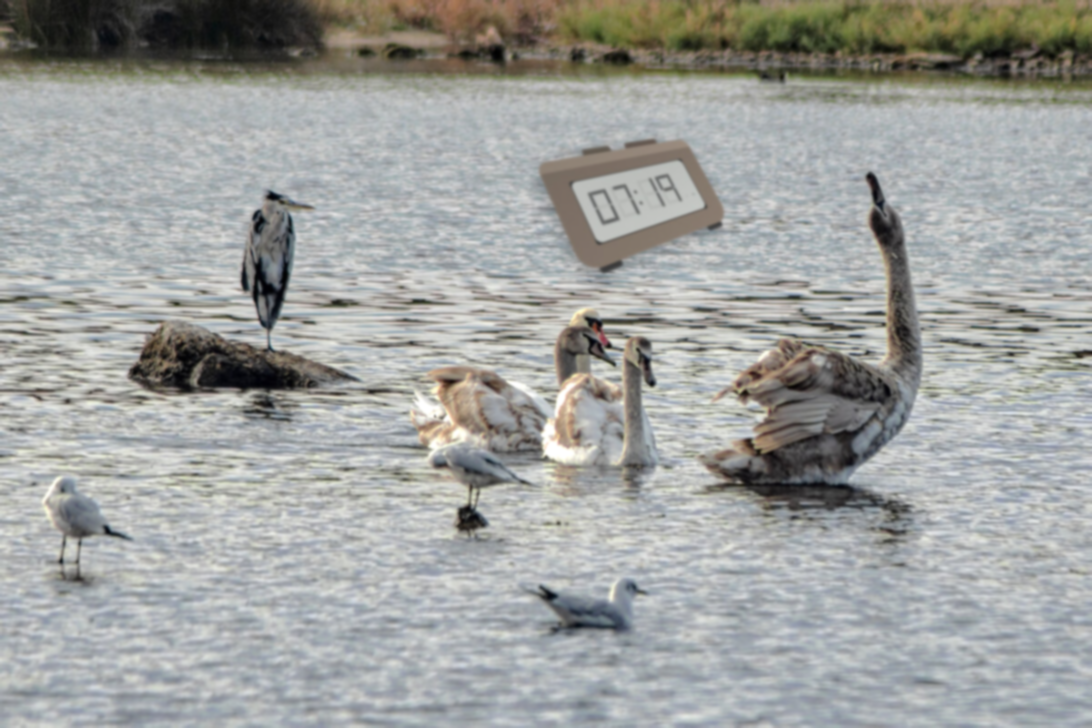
7:19
